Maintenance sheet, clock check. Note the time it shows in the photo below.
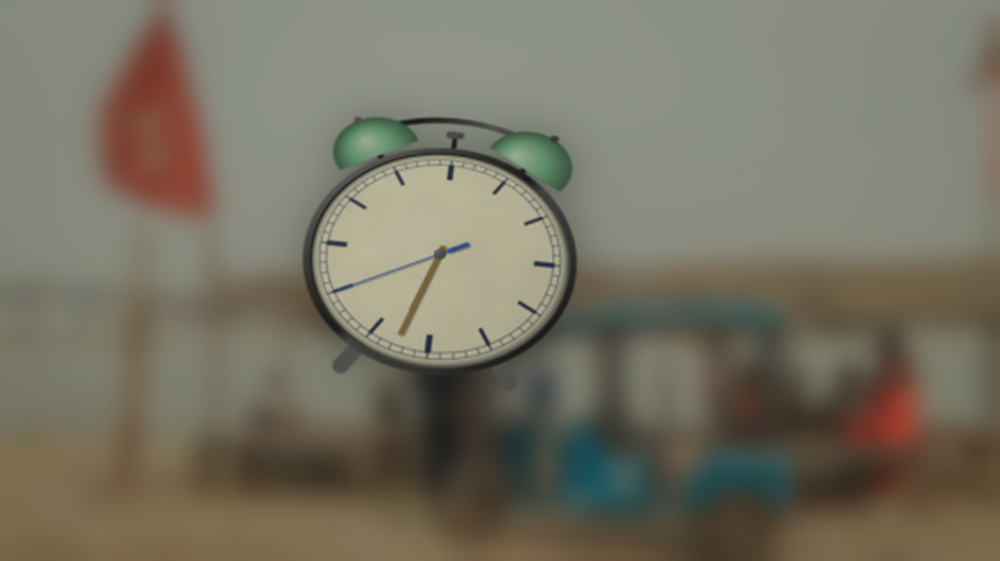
6:32:40
